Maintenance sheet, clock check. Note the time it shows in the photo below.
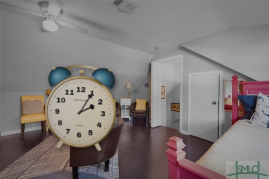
2:05
